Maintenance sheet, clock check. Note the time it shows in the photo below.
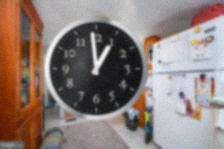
12:59
